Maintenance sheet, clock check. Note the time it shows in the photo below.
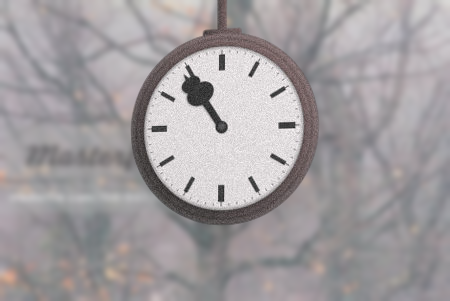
10:54
